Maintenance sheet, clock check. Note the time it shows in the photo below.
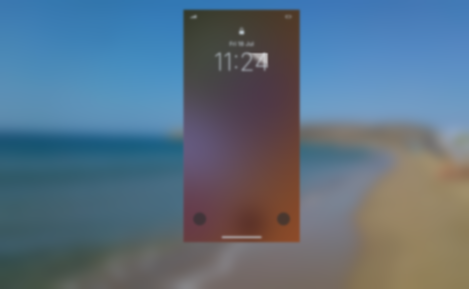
11:24
